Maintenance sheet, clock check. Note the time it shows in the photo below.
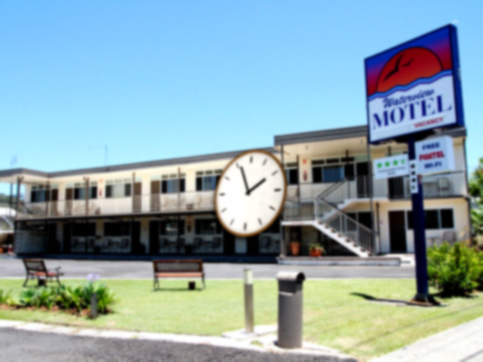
1:56
